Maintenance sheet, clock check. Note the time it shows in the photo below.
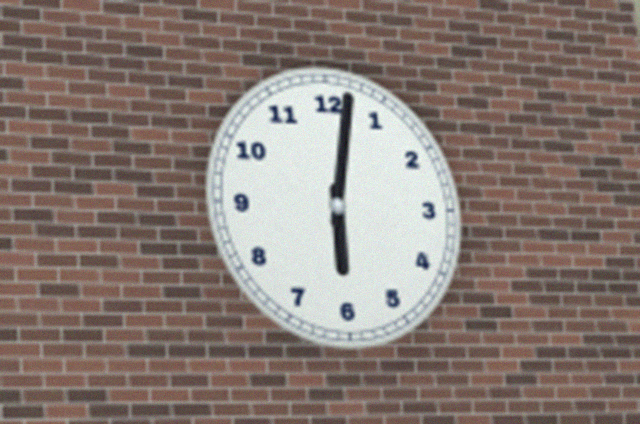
6:02
